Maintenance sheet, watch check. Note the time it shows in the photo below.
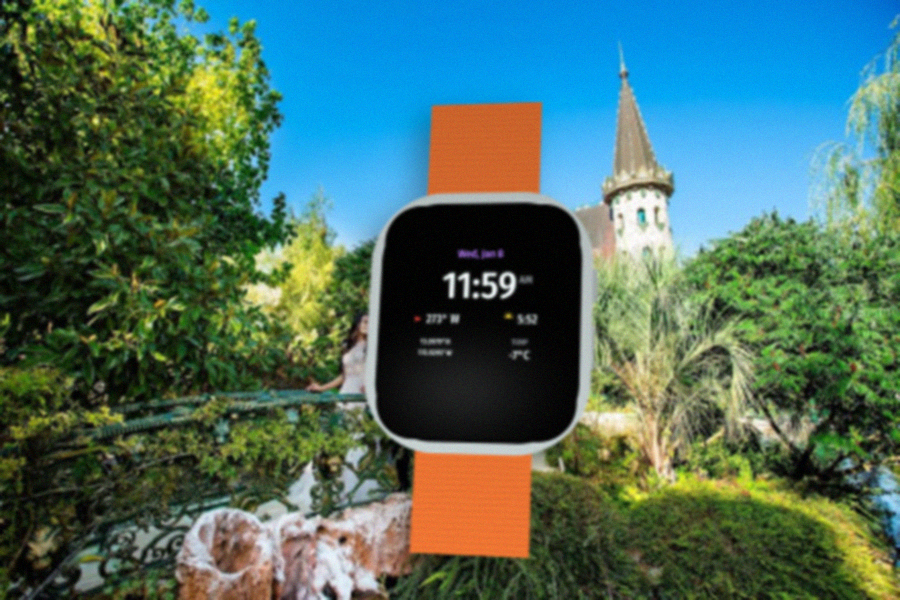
11:59
